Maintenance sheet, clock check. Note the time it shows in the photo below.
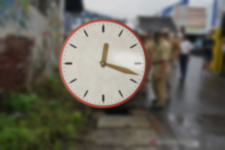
12:18
